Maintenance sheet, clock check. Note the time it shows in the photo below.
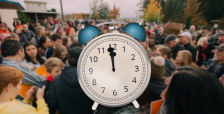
11:59
